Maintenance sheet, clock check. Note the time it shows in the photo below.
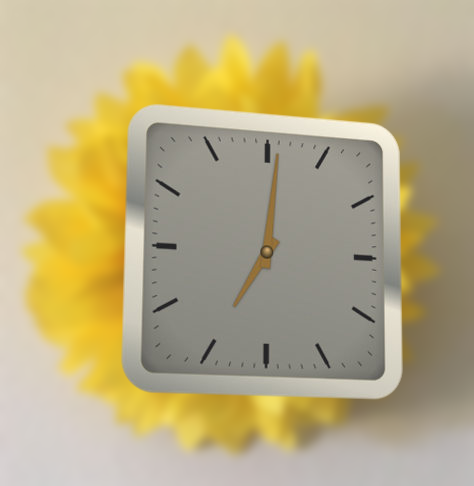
7:01
